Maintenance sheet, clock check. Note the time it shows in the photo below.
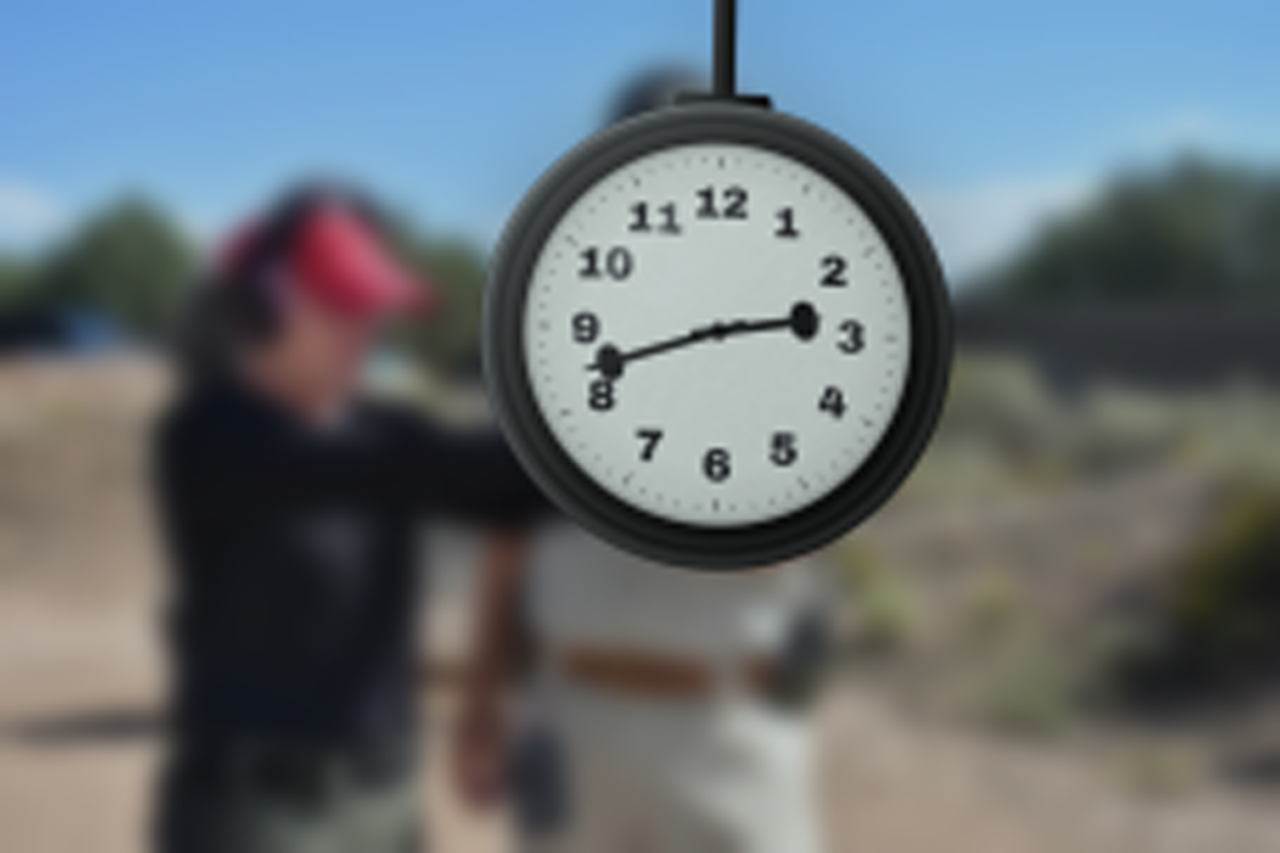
2:42
